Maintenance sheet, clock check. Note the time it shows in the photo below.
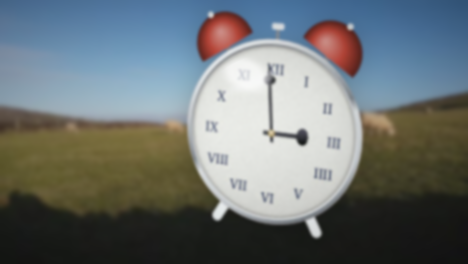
2:59
